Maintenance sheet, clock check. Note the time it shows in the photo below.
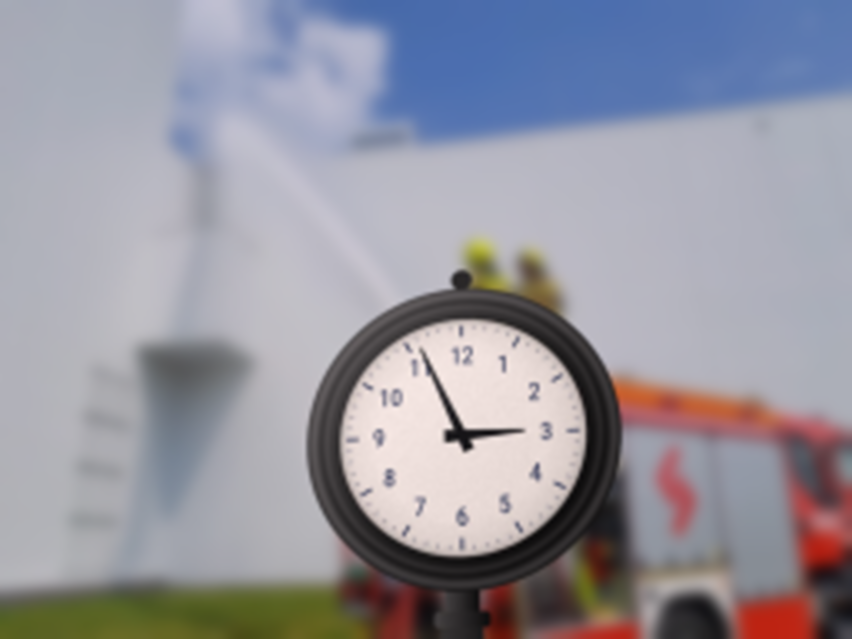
2:56
